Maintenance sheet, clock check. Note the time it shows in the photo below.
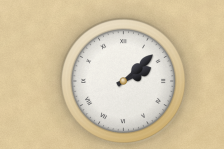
2:08
